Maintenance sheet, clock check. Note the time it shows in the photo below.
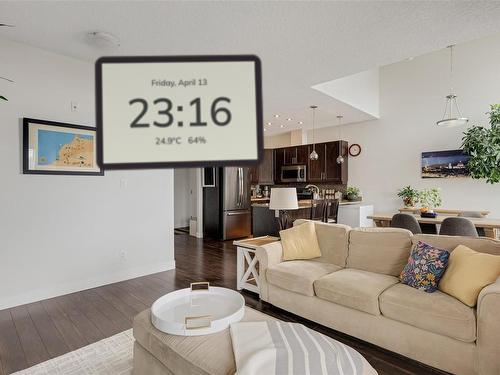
23:16
